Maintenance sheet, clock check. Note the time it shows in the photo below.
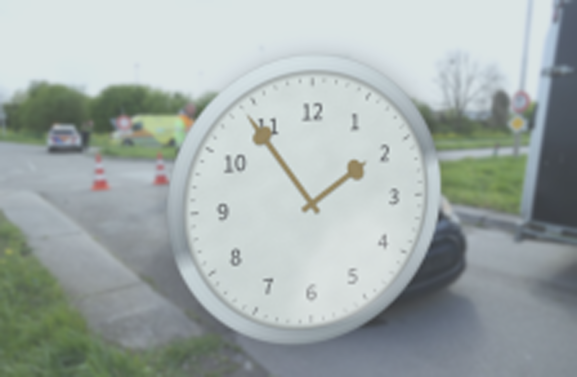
1:54
